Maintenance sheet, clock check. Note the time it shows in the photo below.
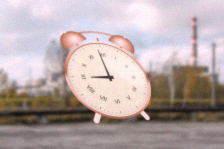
8:59
